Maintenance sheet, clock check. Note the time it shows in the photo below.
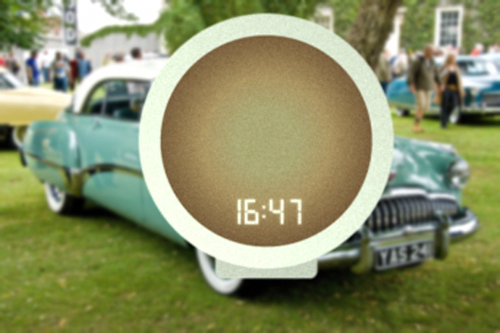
16:47
